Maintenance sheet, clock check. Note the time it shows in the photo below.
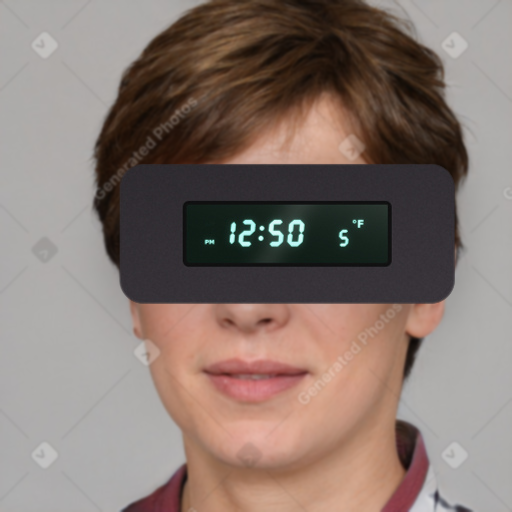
12:50
